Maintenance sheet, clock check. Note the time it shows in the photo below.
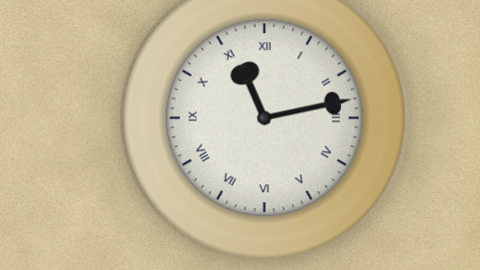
11:13
